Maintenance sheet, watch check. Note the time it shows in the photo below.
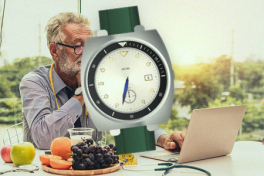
6:33
